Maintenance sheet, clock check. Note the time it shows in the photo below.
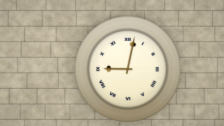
9:02
